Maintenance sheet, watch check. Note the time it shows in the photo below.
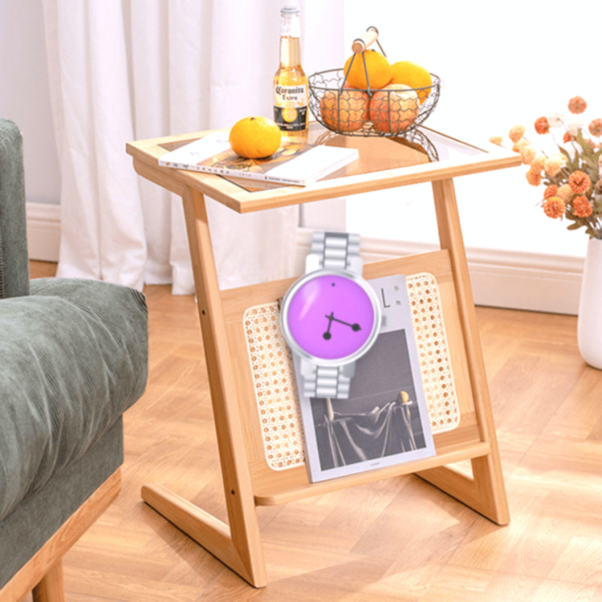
6:18
